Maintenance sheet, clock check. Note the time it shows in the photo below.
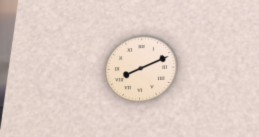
8:11
